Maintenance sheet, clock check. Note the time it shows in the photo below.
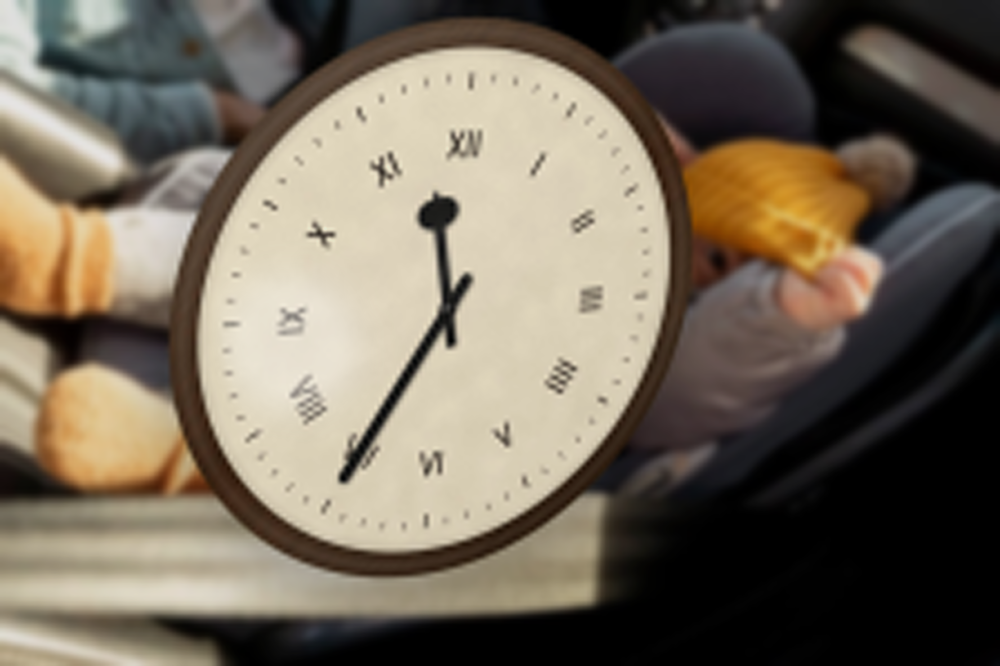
11:35
